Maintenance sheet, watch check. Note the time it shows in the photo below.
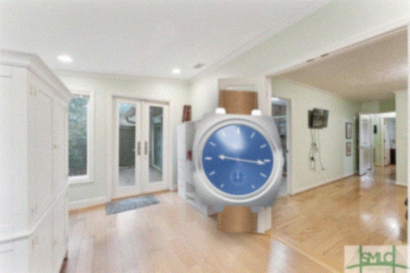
9:16
